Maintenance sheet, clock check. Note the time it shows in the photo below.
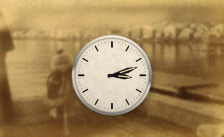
3:12
